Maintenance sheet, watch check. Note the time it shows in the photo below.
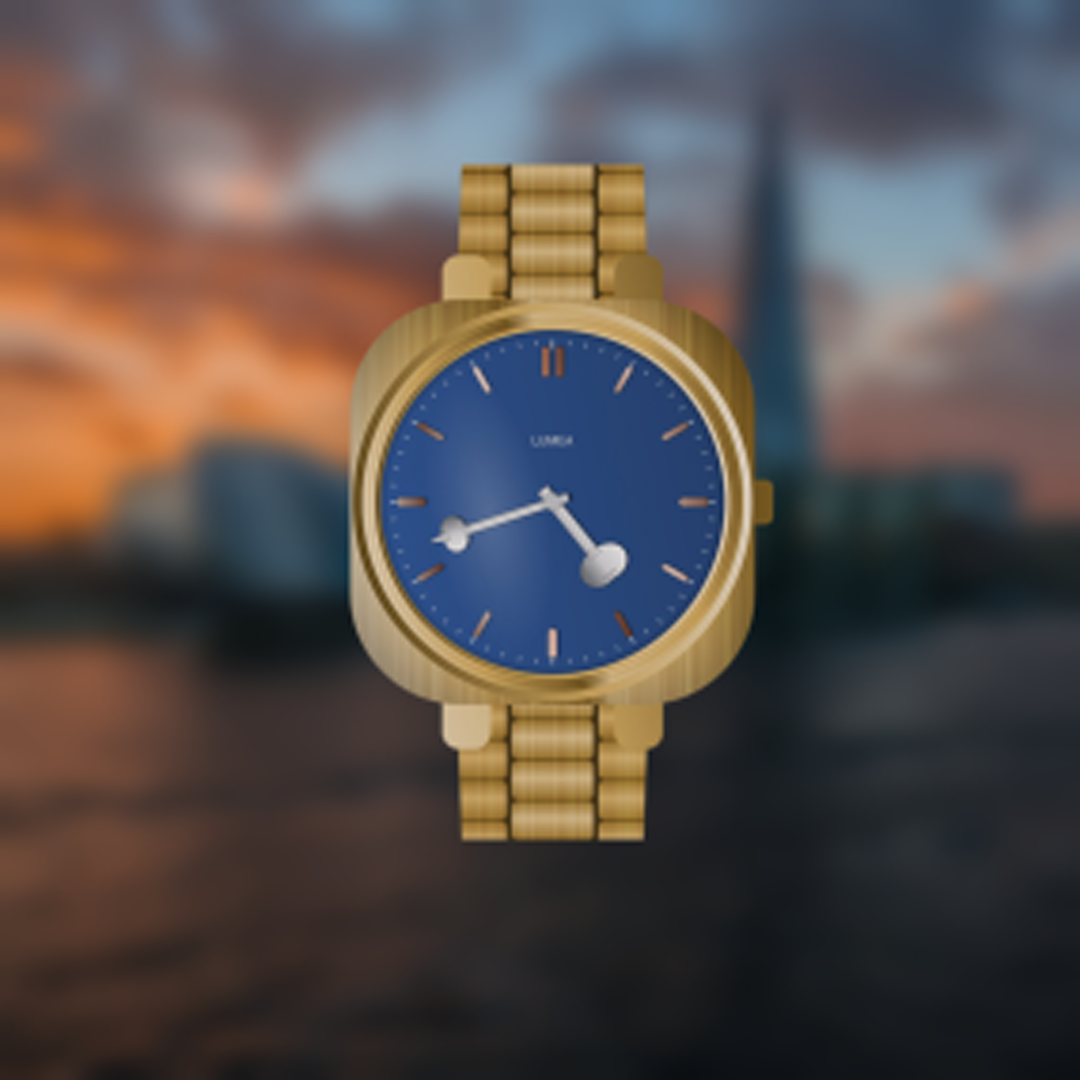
4:42
